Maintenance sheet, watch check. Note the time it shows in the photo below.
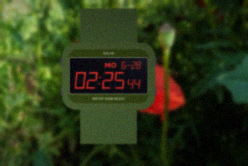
2:25:44
